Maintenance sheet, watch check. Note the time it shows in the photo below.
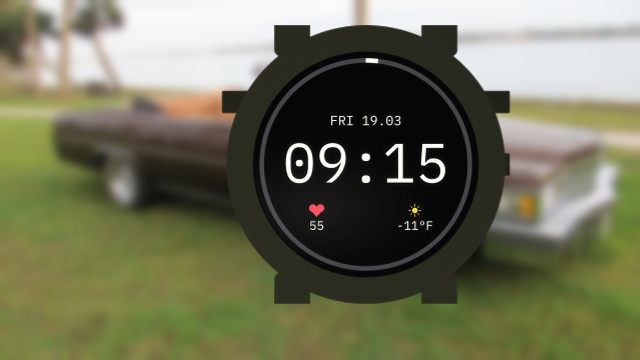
9:15
